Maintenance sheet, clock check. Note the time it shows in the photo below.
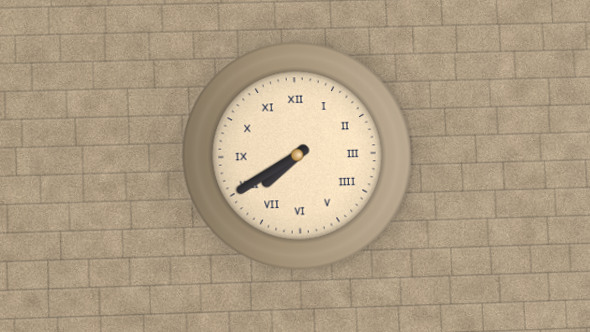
7:40
